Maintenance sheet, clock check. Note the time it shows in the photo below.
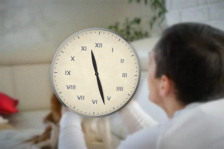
11:27
